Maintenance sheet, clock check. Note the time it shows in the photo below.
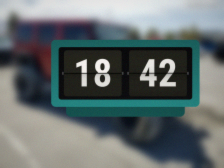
18:42
